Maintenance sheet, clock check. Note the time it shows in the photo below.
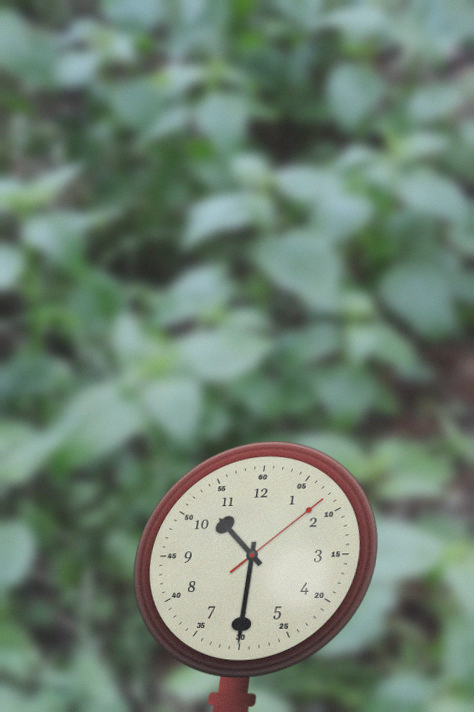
10:30:08
